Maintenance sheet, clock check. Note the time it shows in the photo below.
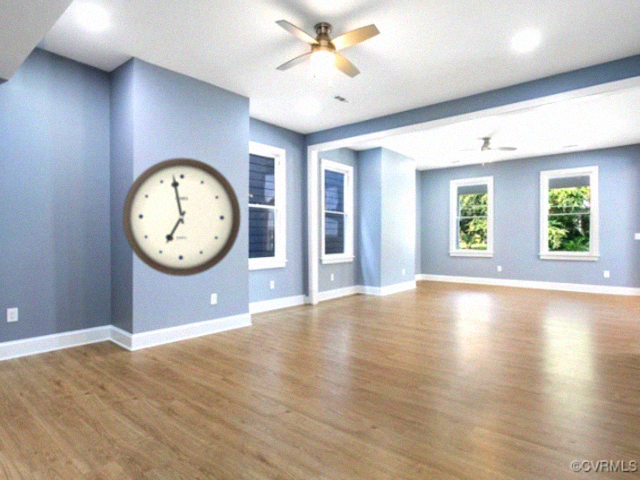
6:58
